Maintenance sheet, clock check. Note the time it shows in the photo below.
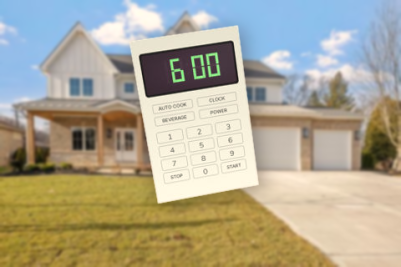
6:00
